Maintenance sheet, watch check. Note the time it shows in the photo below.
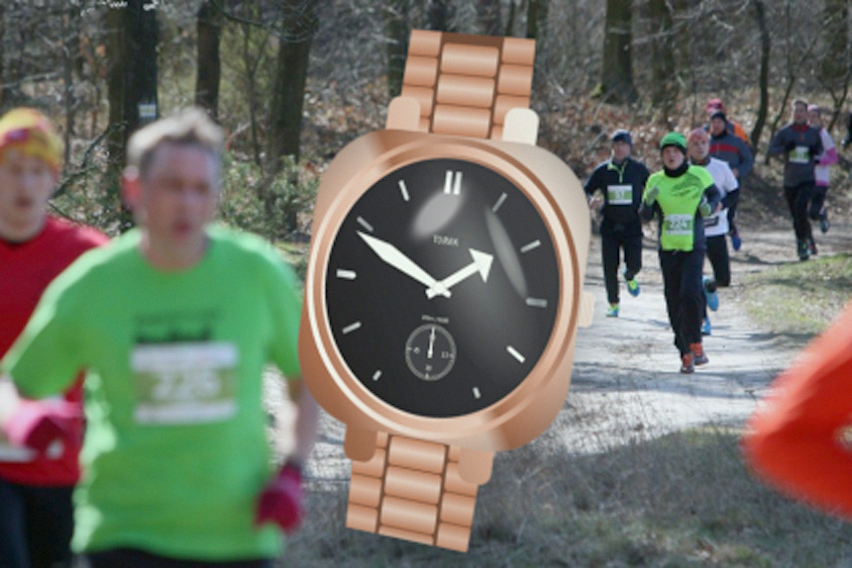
1:49
